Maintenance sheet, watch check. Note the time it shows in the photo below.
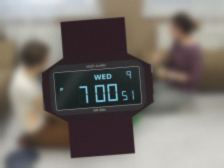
7:00:51
